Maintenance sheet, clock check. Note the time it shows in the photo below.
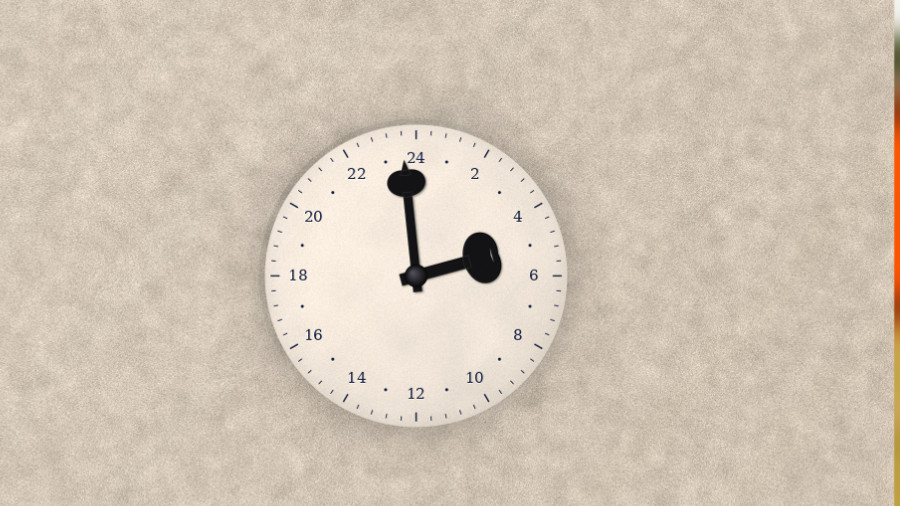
4:59
